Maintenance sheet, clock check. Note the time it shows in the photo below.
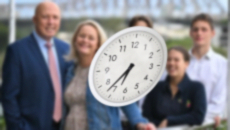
6:37
